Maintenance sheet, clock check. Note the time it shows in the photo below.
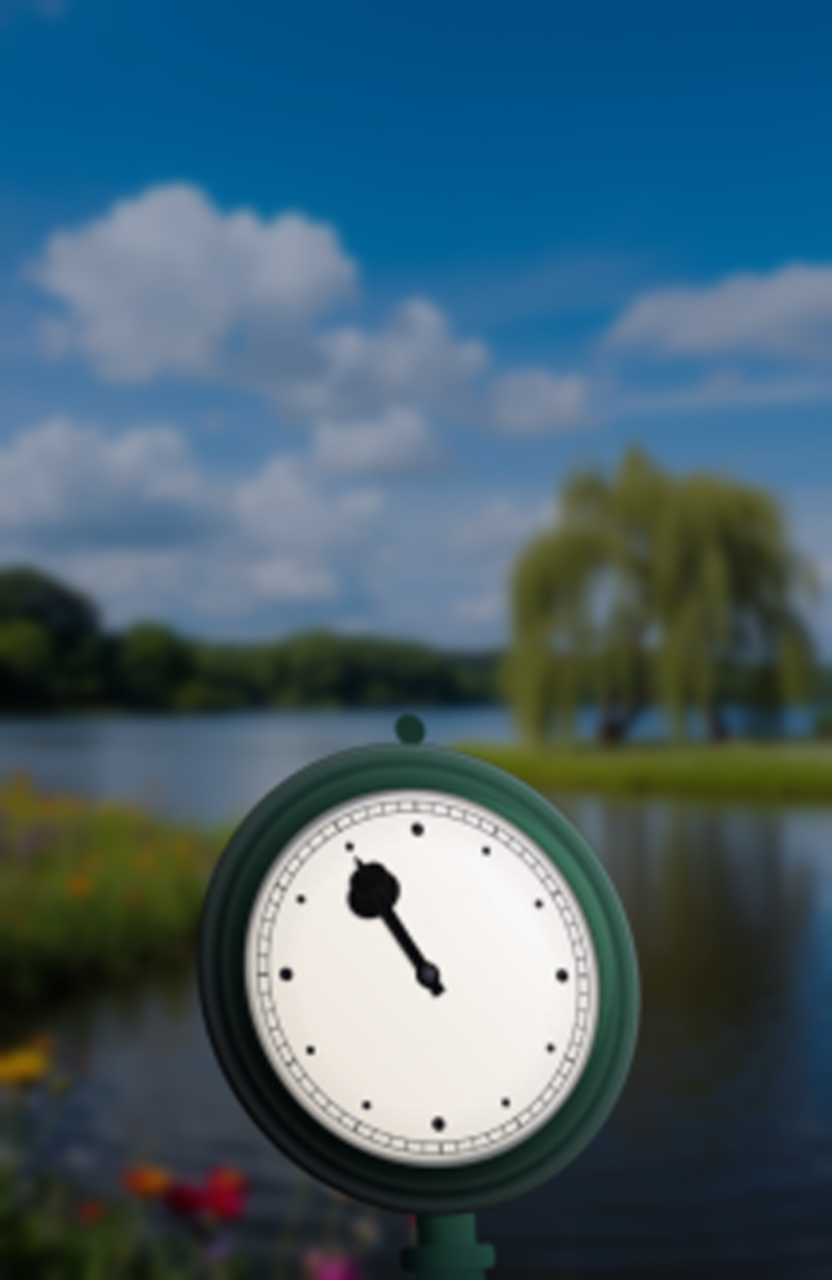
10:55
